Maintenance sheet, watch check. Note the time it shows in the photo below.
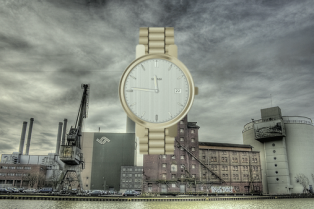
11:46
